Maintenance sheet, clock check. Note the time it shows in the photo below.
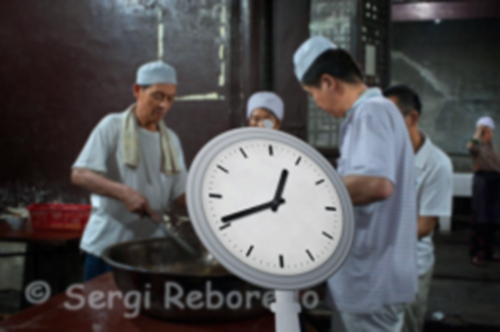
12:41
